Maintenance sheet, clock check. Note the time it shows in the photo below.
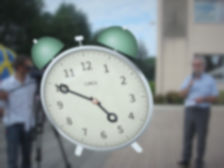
4:50
